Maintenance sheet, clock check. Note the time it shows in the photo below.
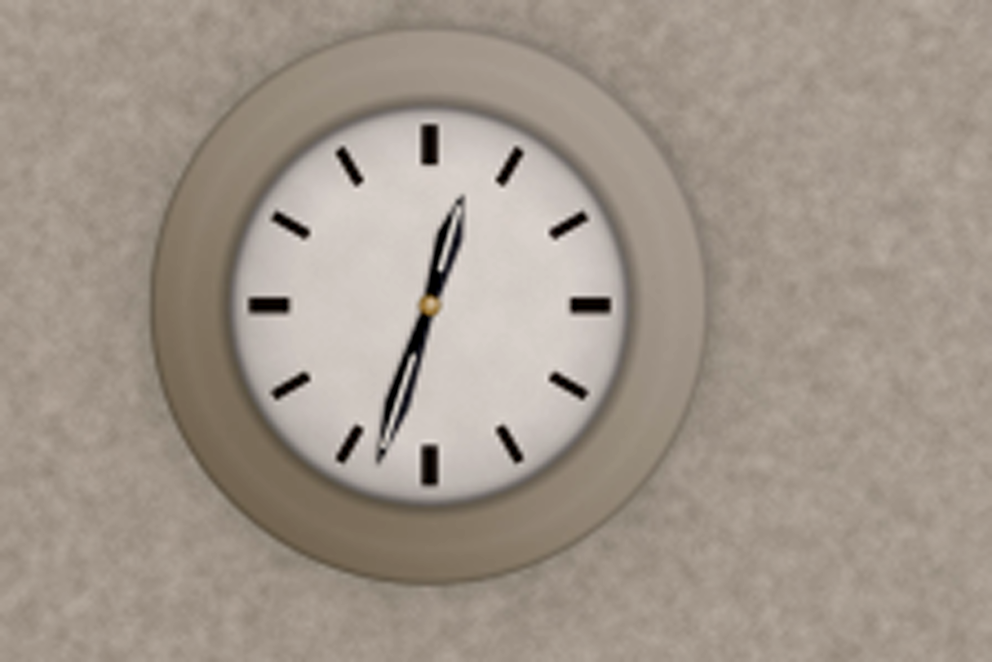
12:33
